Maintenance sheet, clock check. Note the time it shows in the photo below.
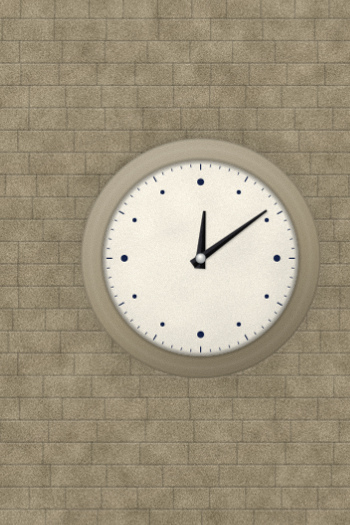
12:09
